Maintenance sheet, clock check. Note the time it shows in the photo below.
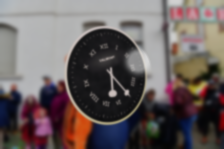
6:25
